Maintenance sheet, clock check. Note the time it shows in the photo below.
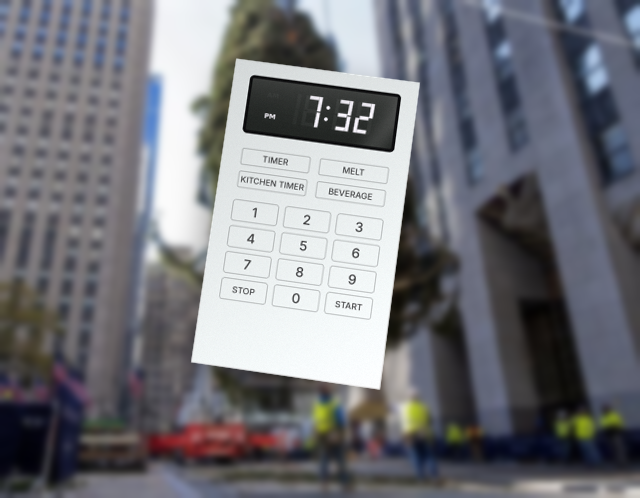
7:32
